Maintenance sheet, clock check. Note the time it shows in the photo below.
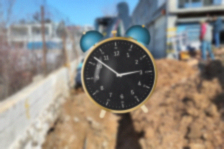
2:52
